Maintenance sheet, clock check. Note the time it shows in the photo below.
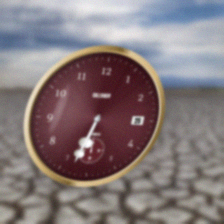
6:33
